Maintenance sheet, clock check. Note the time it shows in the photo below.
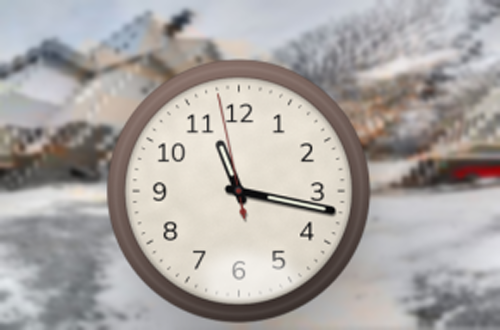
11:16:58
